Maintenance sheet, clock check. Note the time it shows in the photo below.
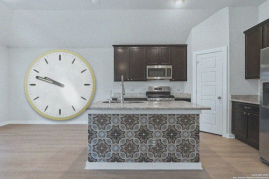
9:48
